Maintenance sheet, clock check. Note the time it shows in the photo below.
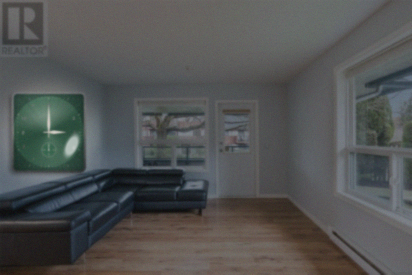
3:00
